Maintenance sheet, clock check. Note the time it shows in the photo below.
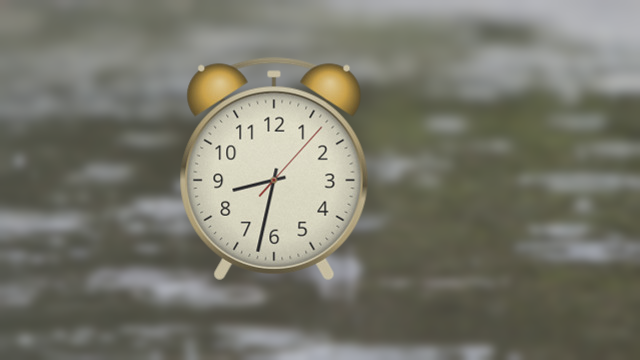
8:32:07
